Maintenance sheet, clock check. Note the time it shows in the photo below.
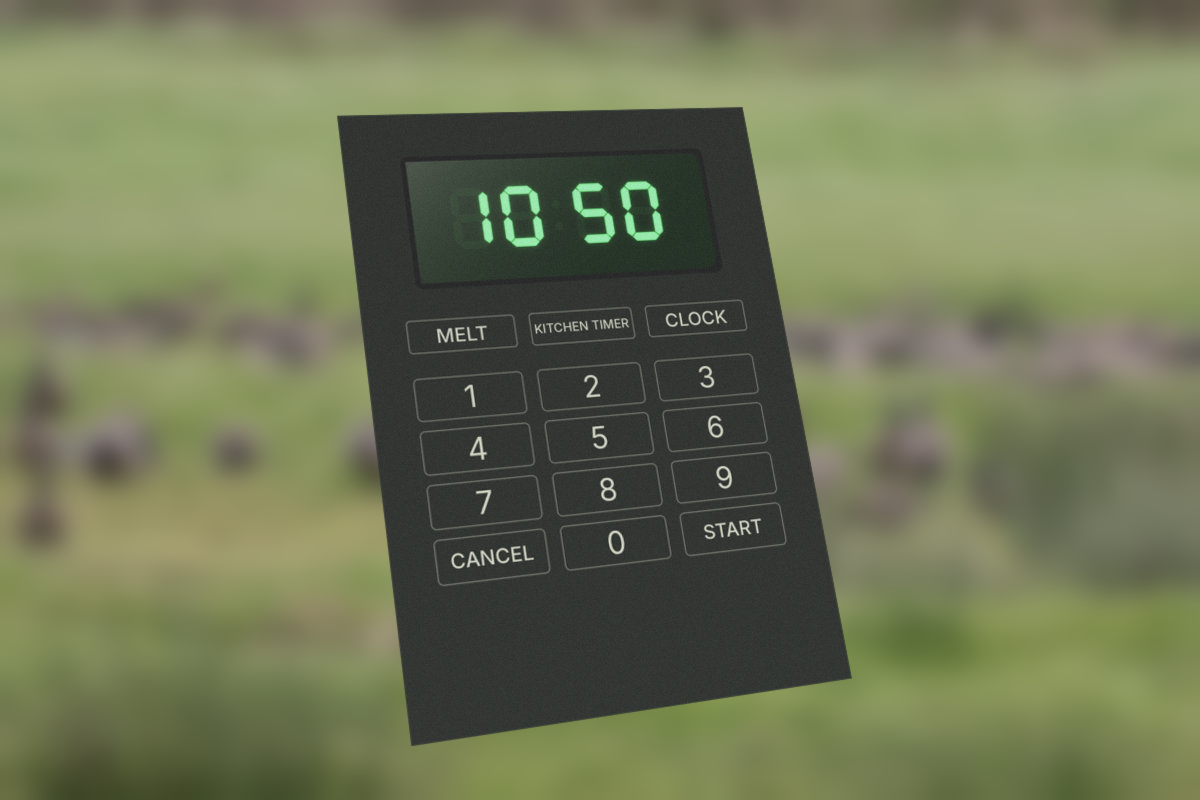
10:50
